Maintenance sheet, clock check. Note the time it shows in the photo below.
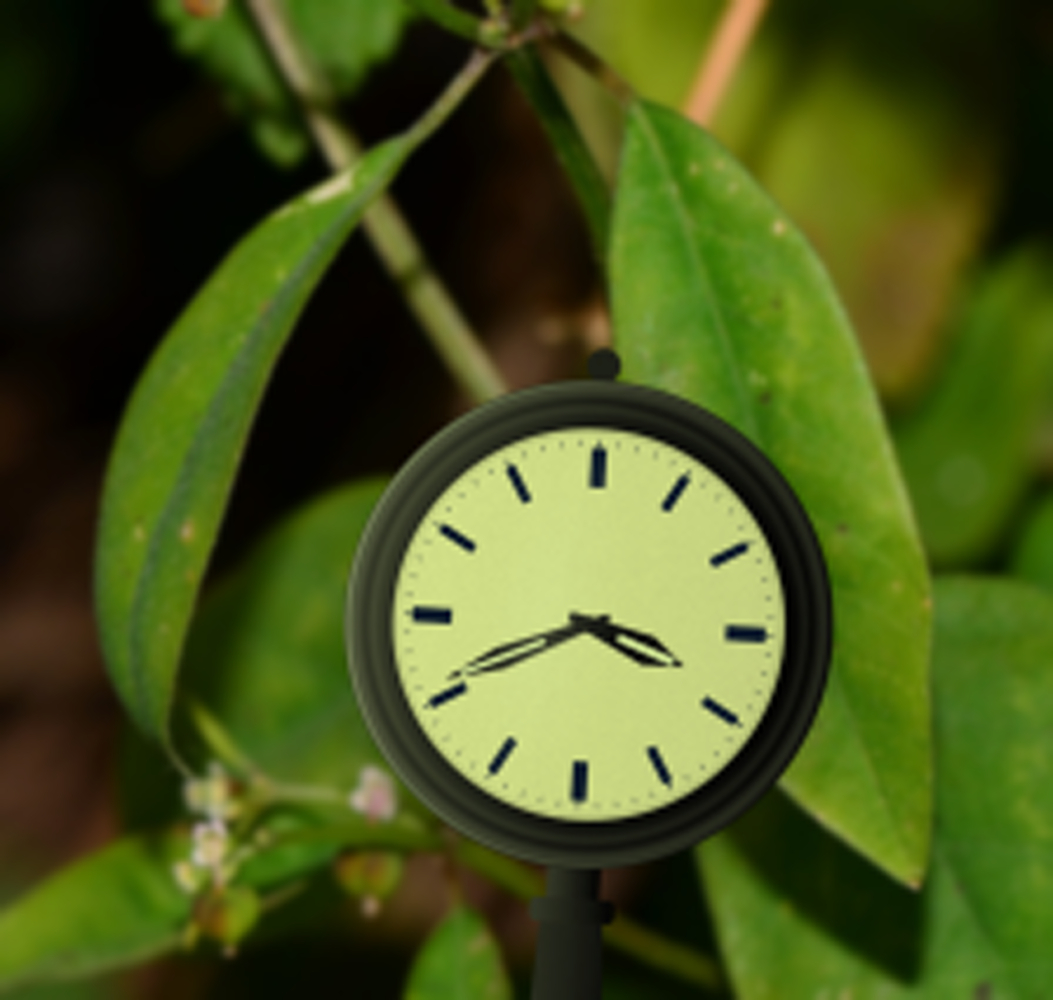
3:41
